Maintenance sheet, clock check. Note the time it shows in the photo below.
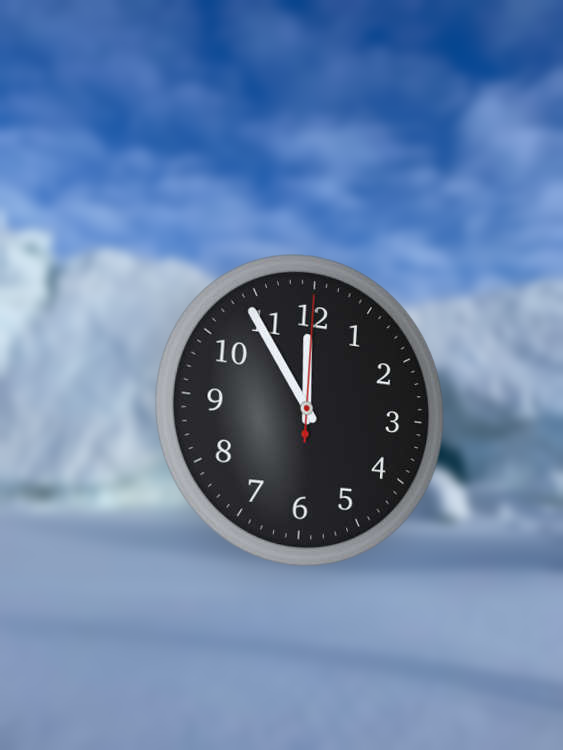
11:54:00
